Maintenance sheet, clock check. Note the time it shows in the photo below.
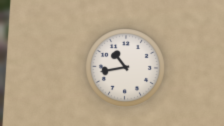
10:43
